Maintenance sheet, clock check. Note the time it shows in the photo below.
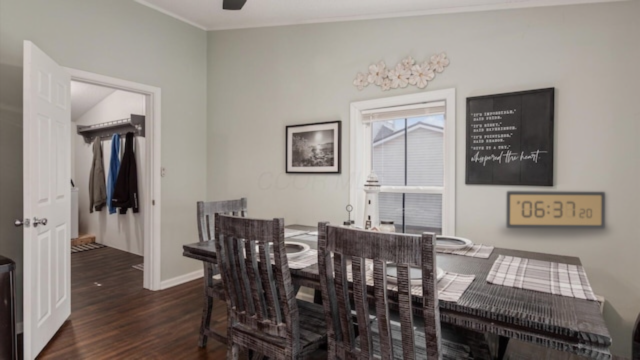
6:37
